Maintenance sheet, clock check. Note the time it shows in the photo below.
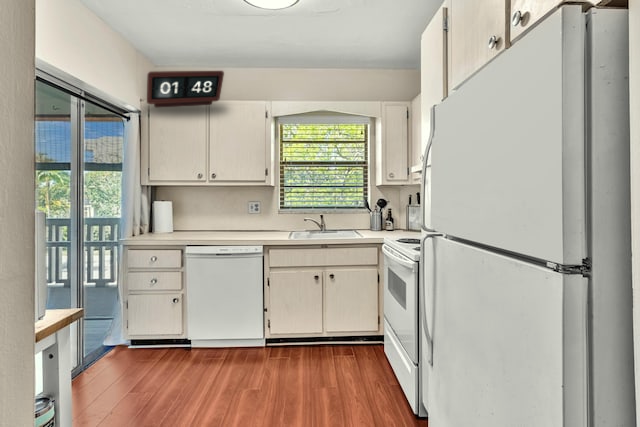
1:48
